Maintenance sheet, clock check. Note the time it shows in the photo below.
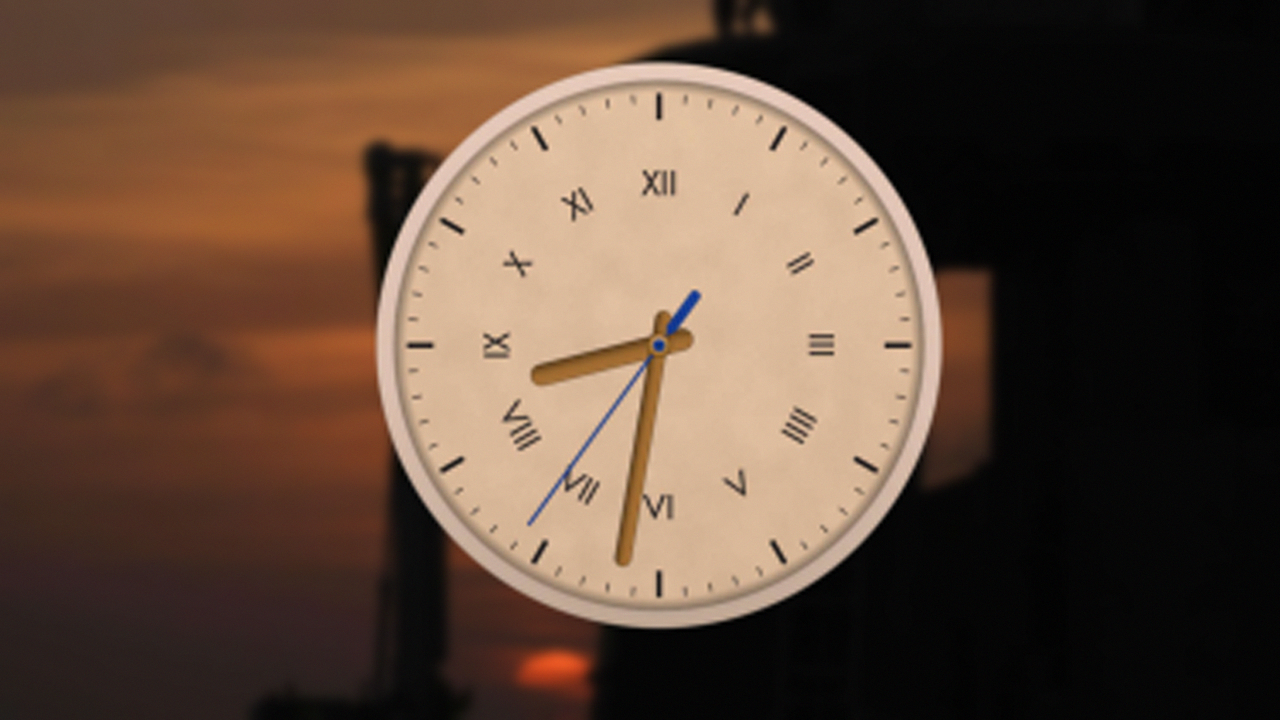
8:31:36
